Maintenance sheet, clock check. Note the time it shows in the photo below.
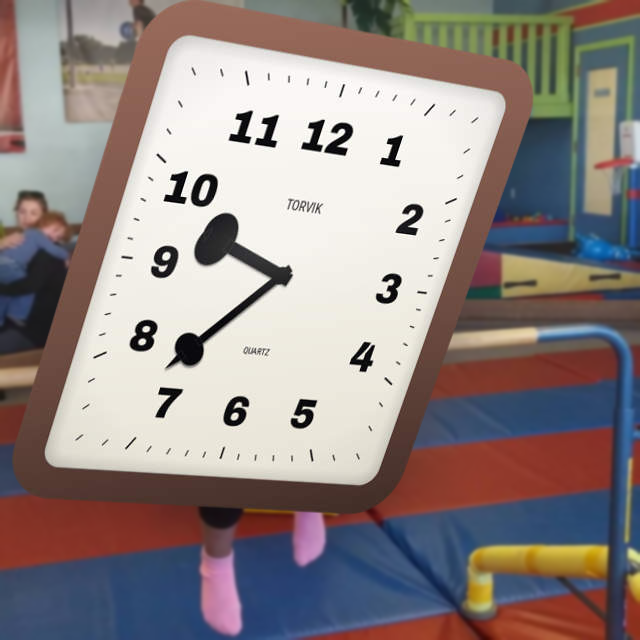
9:37
